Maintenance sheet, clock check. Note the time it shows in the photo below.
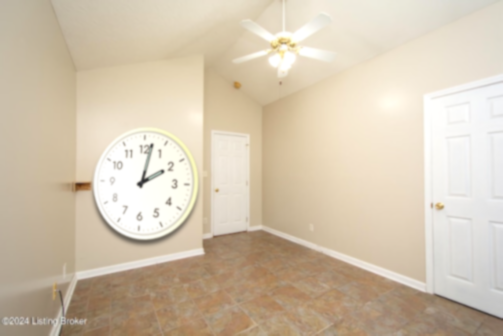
2:02
